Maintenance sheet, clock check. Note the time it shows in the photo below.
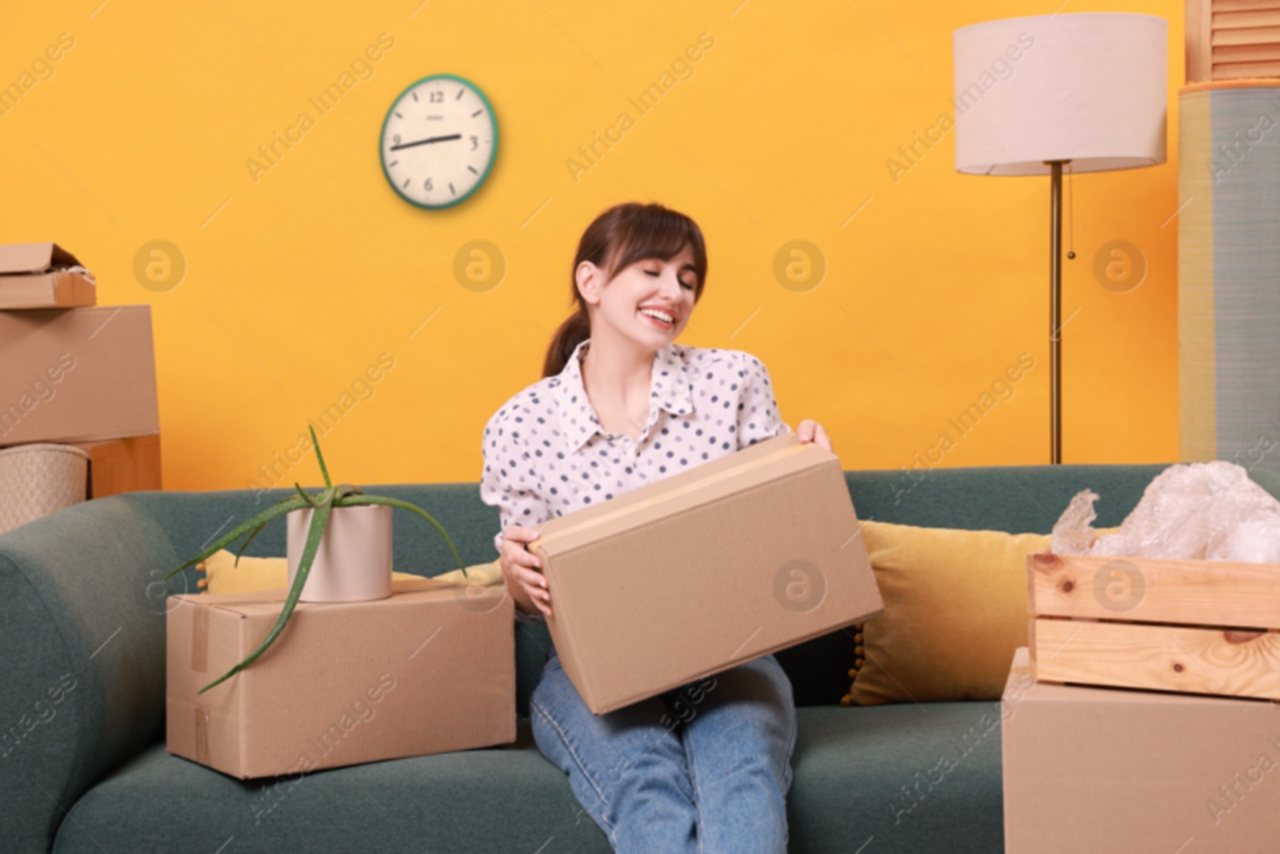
2:43
